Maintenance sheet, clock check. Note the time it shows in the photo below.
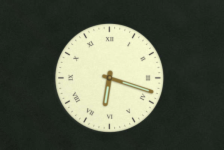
6:18
